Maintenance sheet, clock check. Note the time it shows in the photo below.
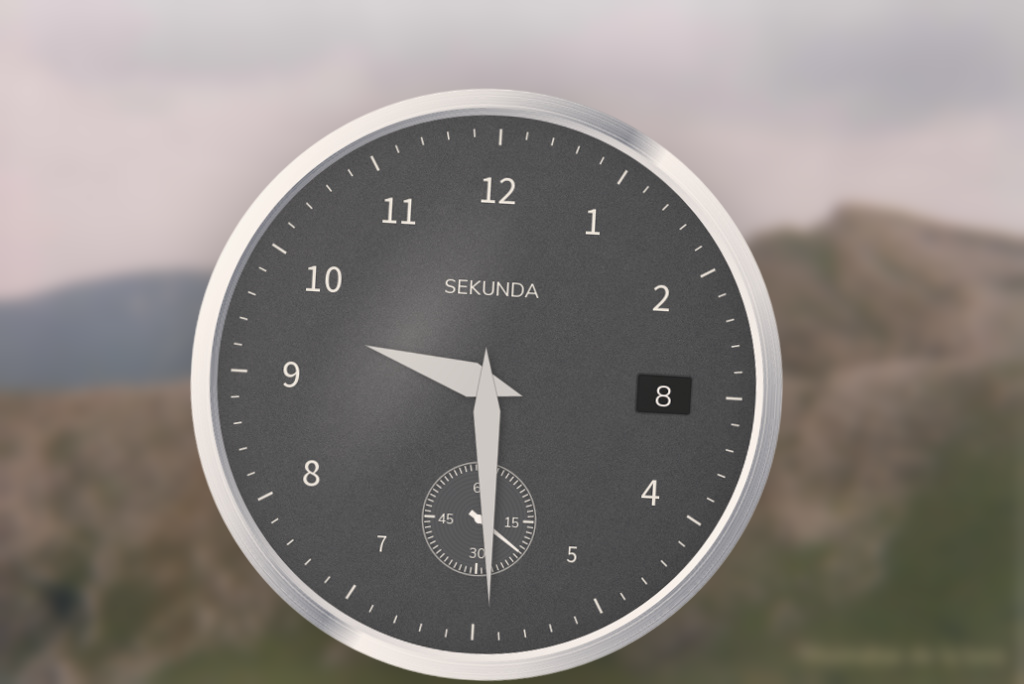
9:29:21
